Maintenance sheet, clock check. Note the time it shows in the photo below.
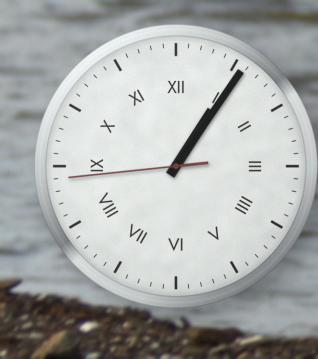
1:05:44
